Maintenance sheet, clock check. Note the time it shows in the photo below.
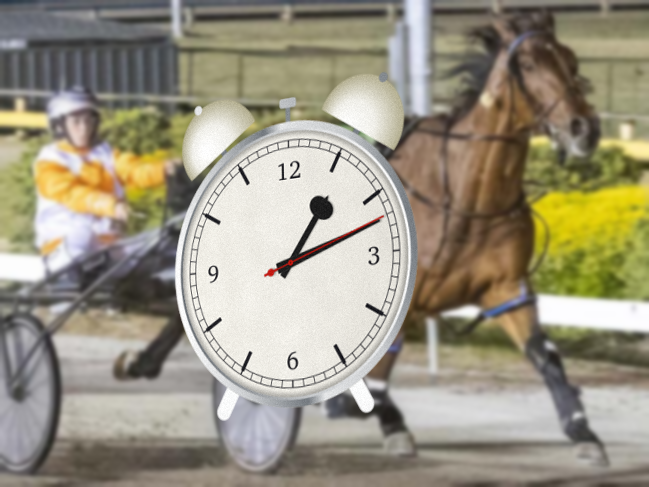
1:12:12
